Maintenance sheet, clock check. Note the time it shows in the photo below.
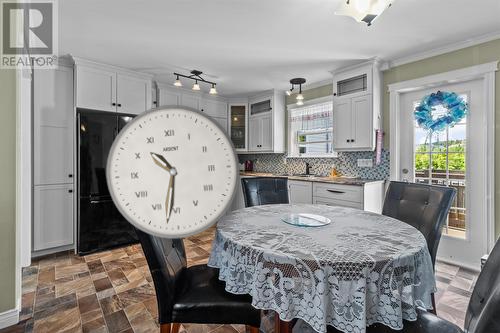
10:32
